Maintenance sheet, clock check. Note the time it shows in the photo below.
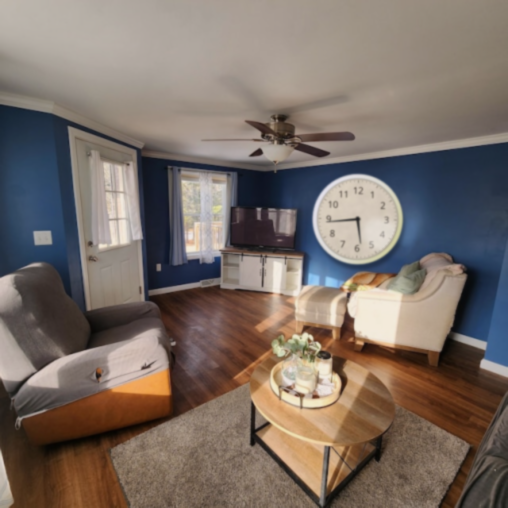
5:44
